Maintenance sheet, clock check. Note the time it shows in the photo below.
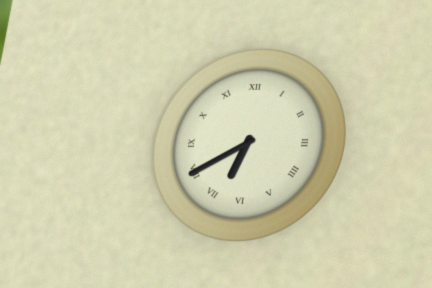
6:40
